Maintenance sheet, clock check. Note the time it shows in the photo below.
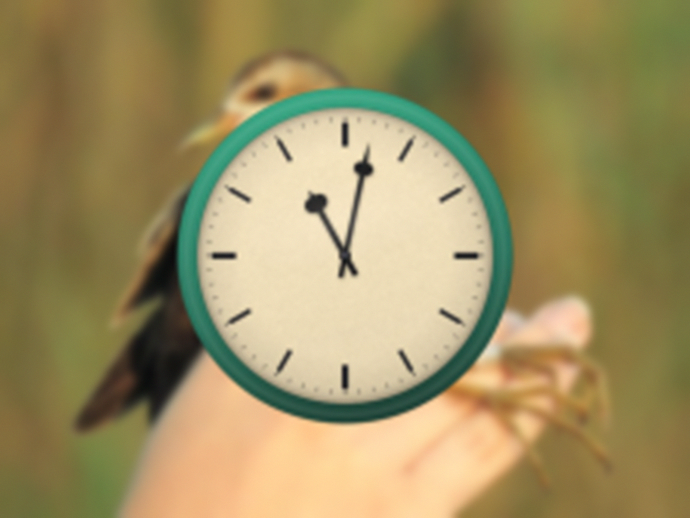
11:02
